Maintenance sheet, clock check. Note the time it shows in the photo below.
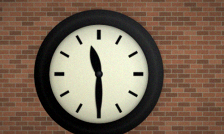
11:30
